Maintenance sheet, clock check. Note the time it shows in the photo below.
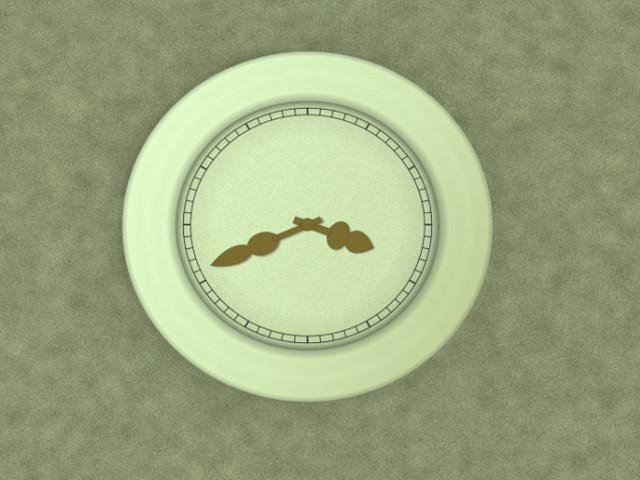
3:41
